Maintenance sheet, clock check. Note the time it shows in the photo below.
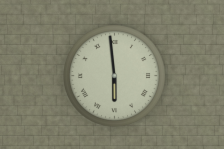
5:59
